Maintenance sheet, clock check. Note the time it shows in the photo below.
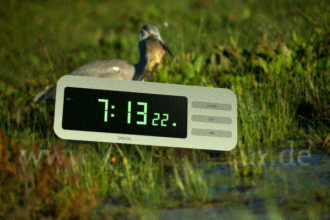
7:13:22
